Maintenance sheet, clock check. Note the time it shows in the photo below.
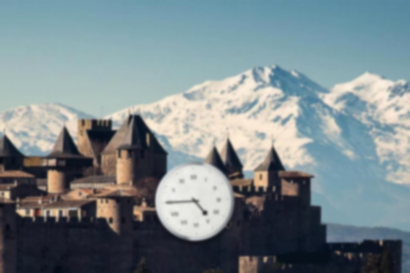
4:45
